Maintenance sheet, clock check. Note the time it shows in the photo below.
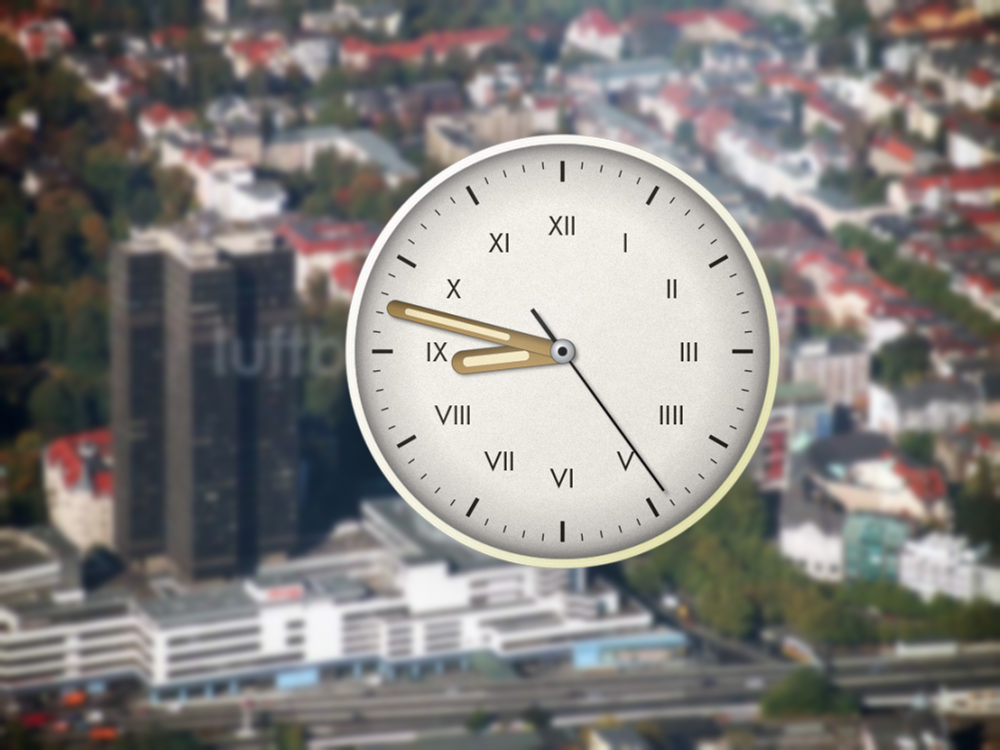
8:47:24
